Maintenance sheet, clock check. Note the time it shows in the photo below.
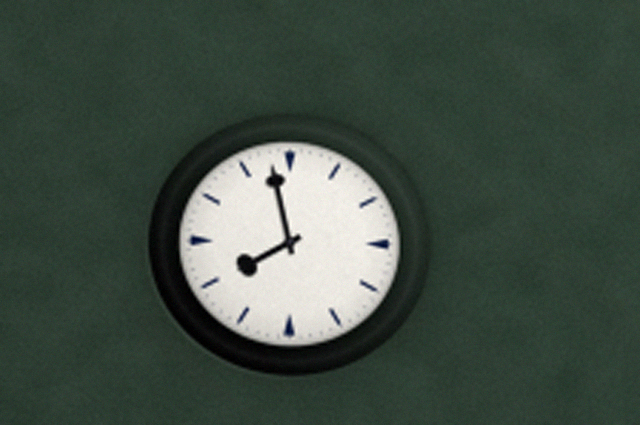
7:58
